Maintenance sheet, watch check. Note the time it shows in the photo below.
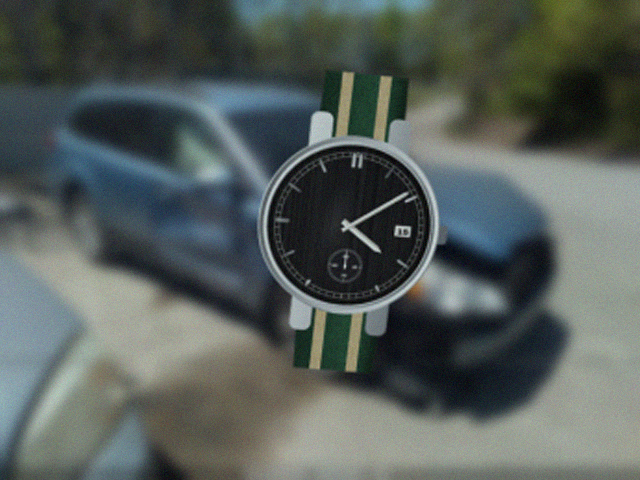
4:09
